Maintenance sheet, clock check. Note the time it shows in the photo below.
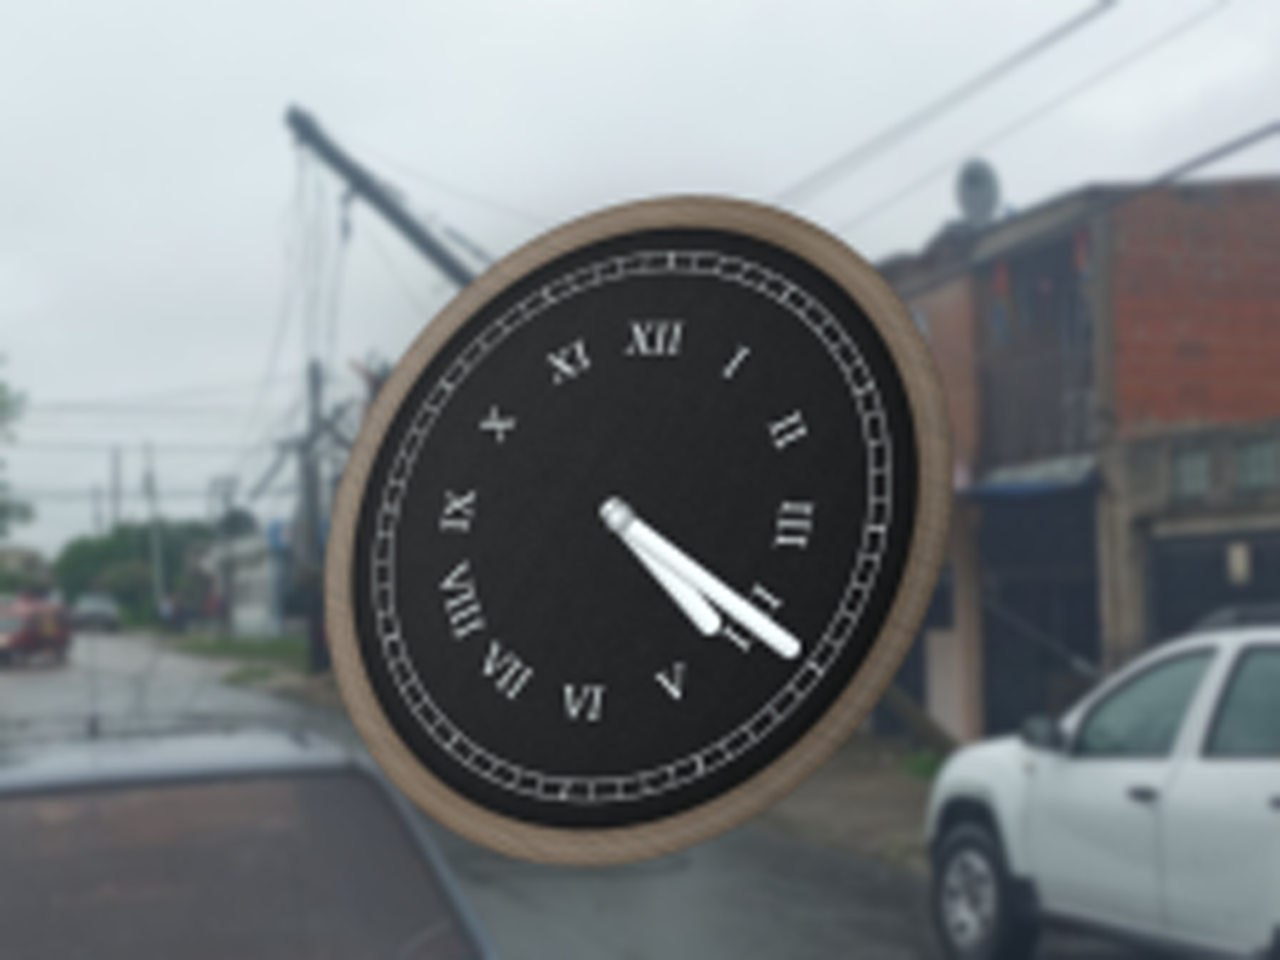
4:20
